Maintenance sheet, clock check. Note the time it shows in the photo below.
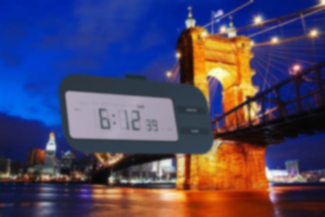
6:12
